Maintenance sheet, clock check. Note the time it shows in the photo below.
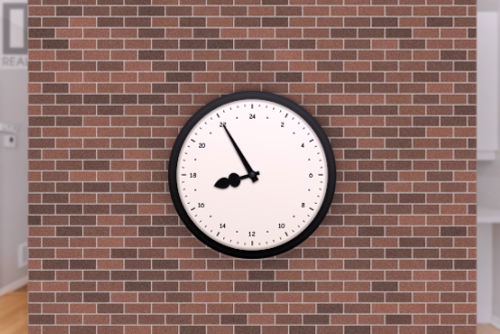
16:55
